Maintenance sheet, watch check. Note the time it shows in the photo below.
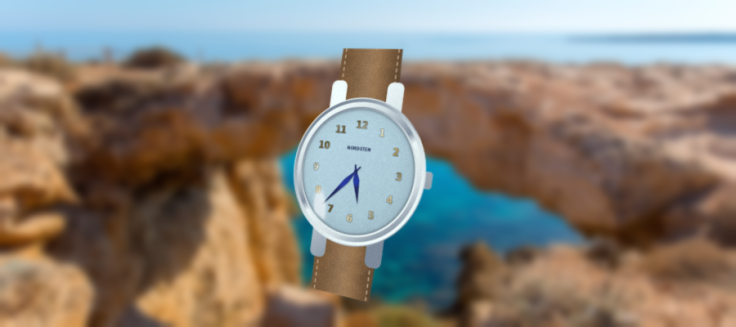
5:37
